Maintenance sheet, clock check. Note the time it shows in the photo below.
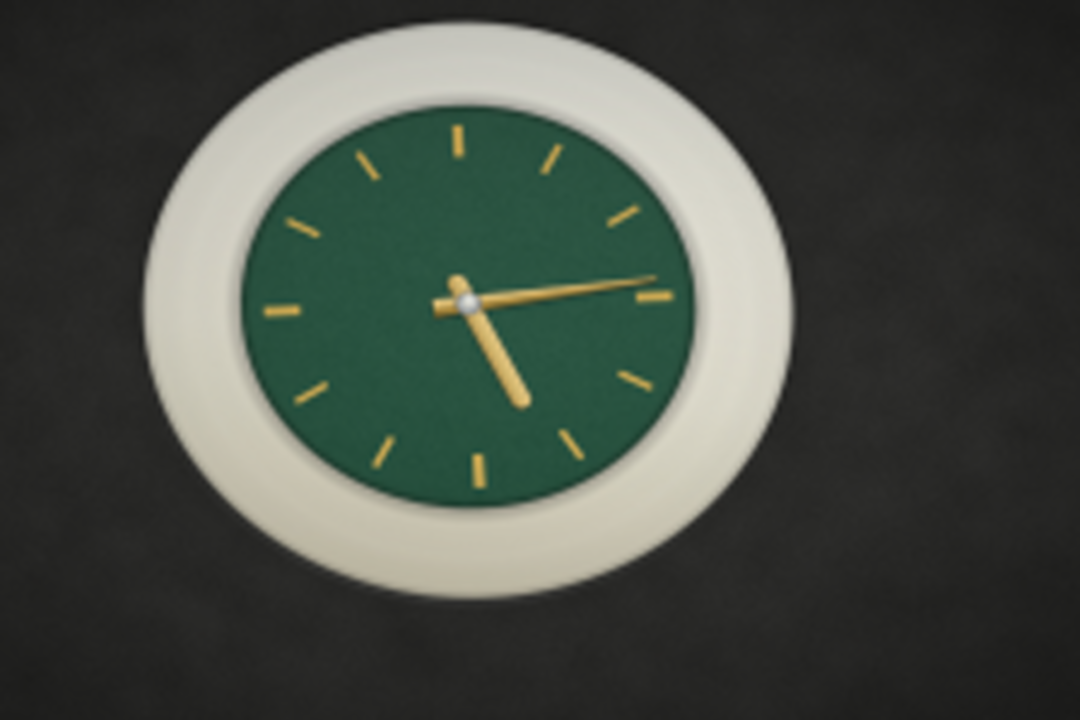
5:14
